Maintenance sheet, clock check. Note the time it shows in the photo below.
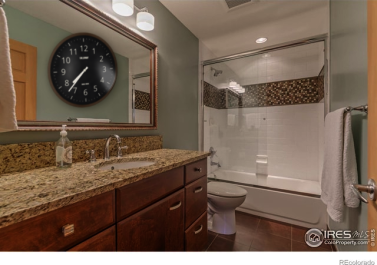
7:37
